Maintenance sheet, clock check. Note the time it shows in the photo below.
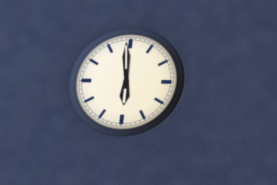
5:59
